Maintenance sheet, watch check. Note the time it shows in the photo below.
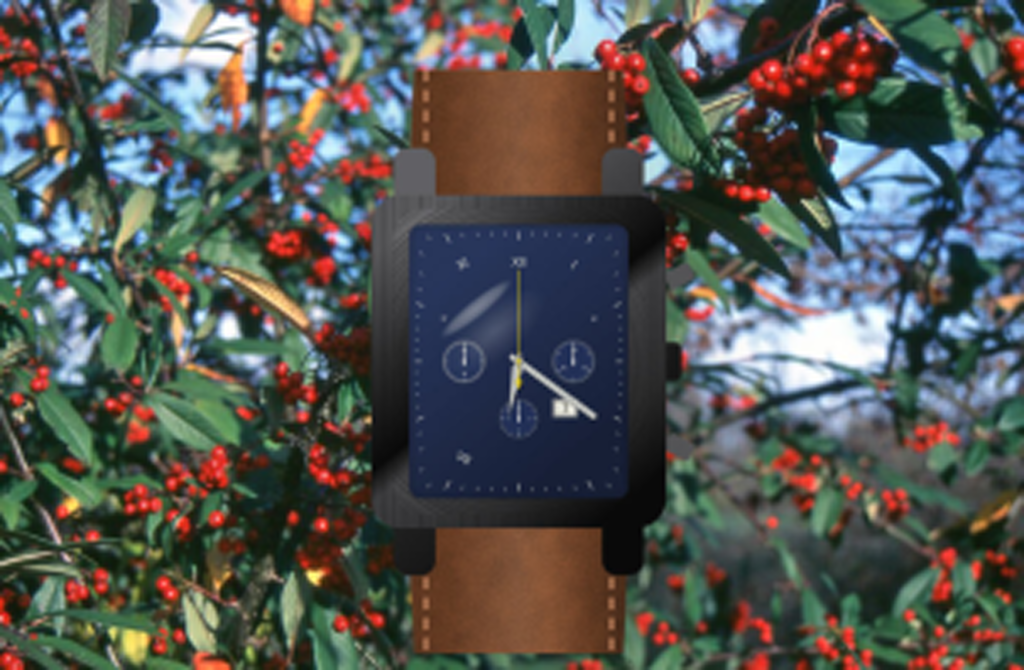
6:21
